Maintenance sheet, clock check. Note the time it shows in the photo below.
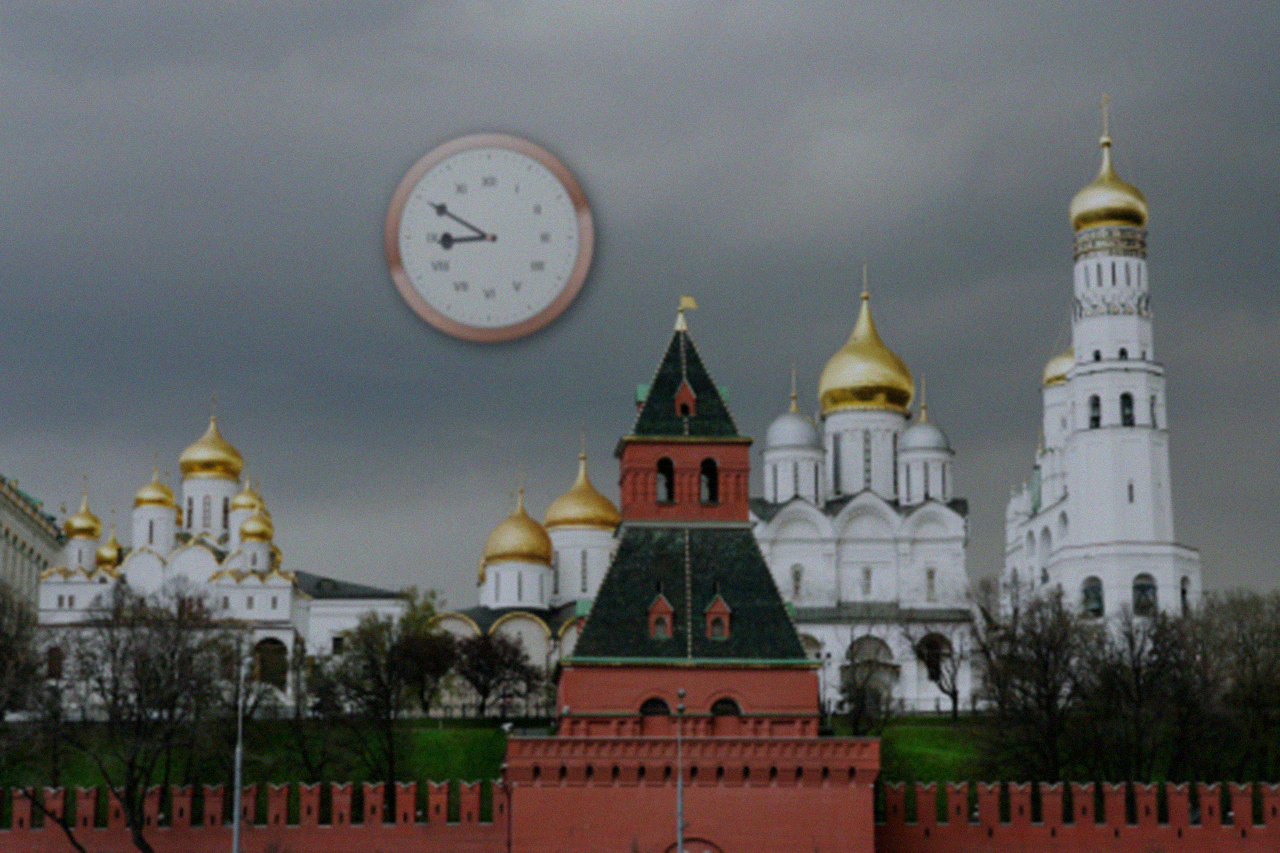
8:50
